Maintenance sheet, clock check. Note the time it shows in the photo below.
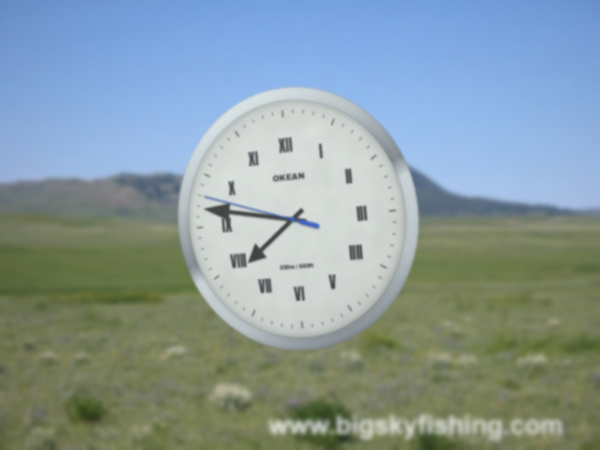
7:46:48
